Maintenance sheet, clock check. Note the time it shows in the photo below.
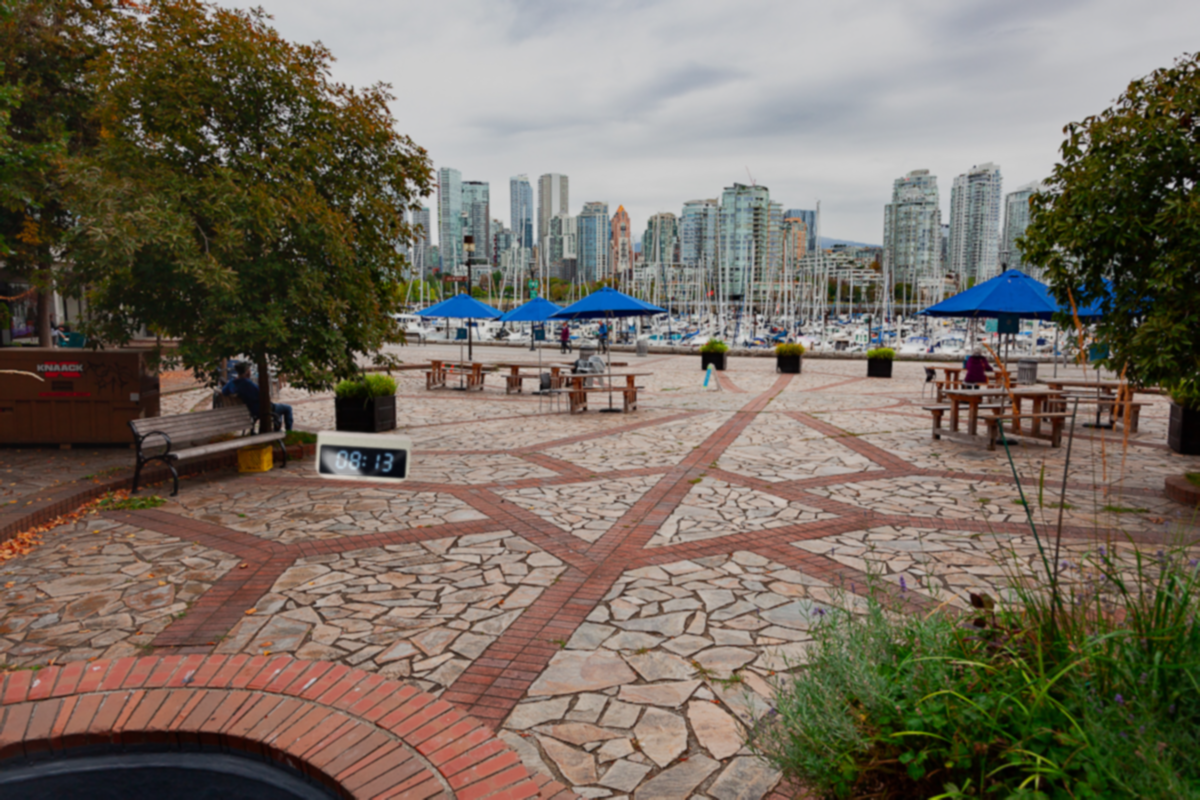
8:13
